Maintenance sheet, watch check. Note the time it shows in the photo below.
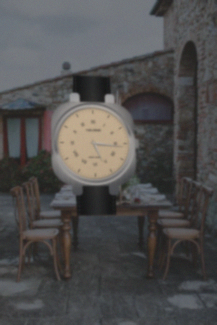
5:16
